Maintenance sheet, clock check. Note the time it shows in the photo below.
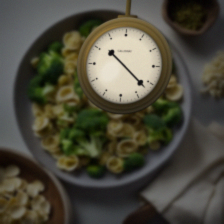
10:22
